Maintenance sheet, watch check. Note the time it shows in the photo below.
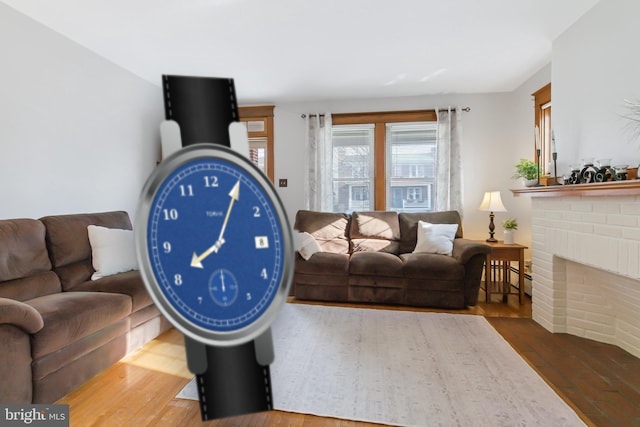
8:05
